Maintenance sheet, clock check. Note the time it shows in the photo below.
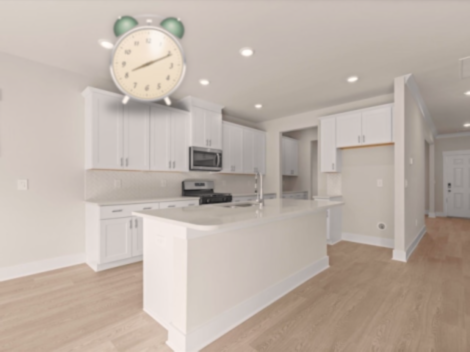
8:11
